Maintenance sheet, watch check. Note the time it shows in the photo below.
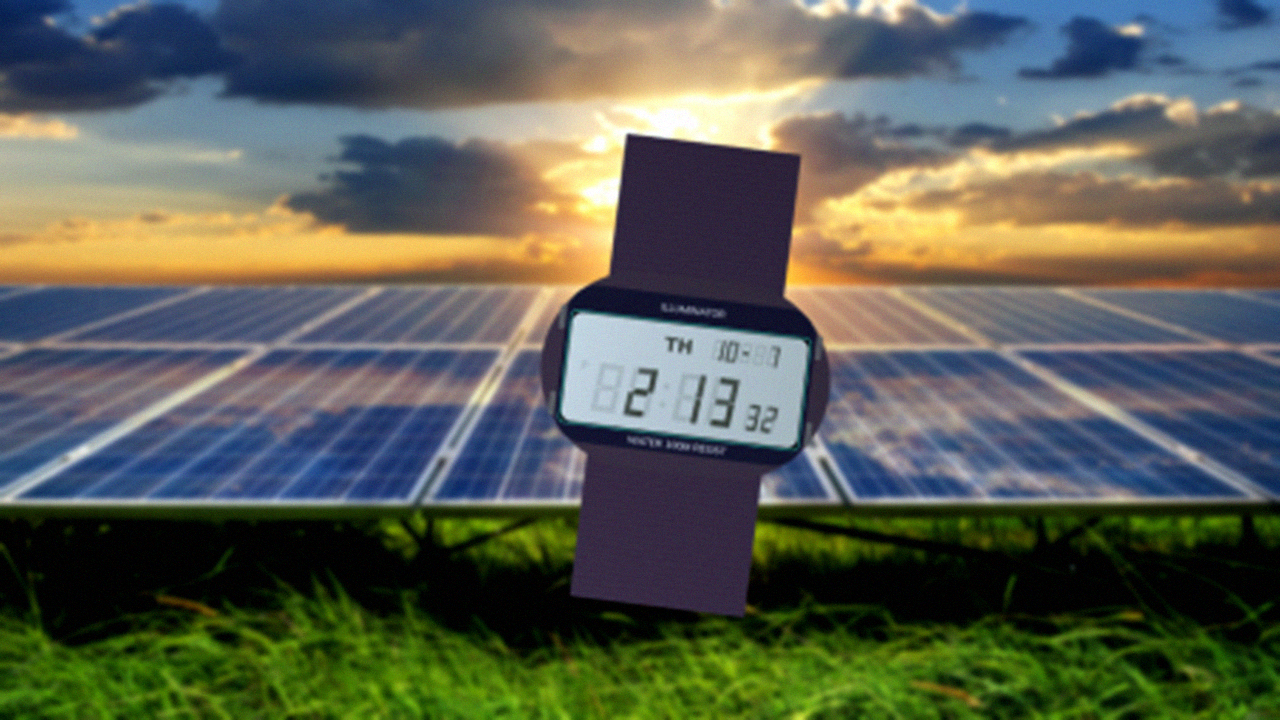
2:13:32
